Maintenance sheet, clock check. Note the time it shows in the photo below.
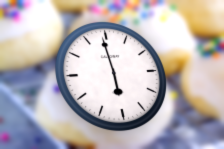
5:59
